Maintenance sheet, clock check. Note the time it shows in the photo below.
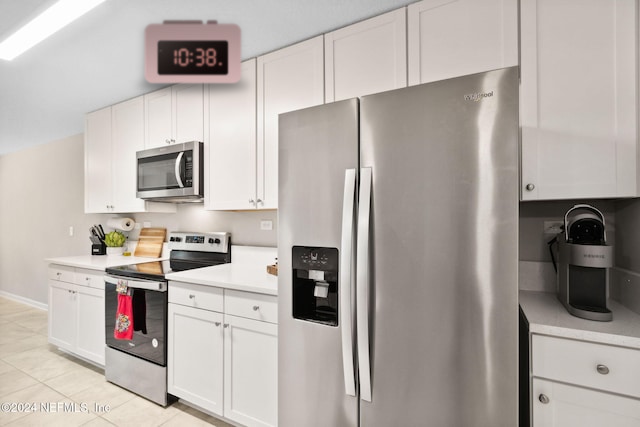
10:38
